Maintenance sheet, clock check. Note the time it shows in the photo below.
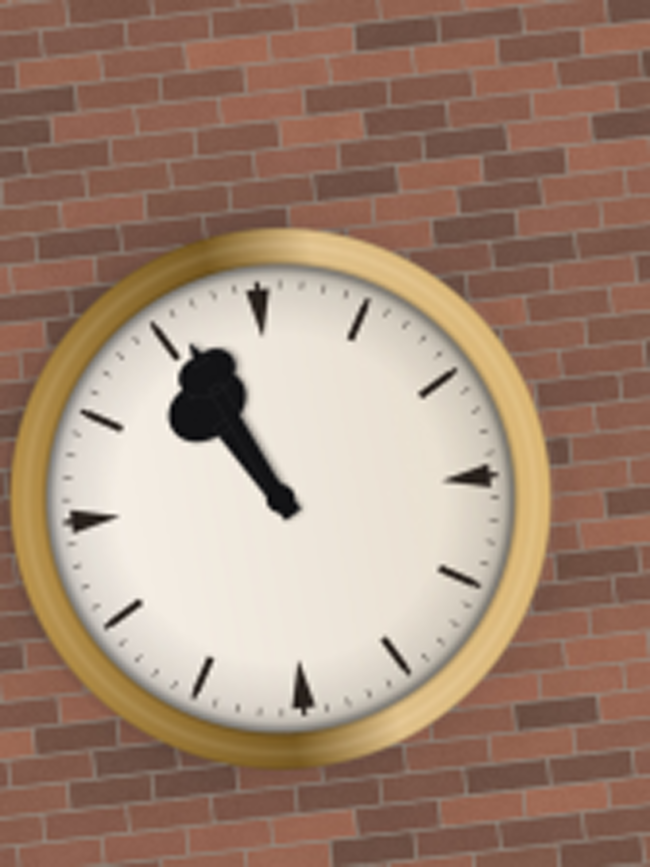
10:56
